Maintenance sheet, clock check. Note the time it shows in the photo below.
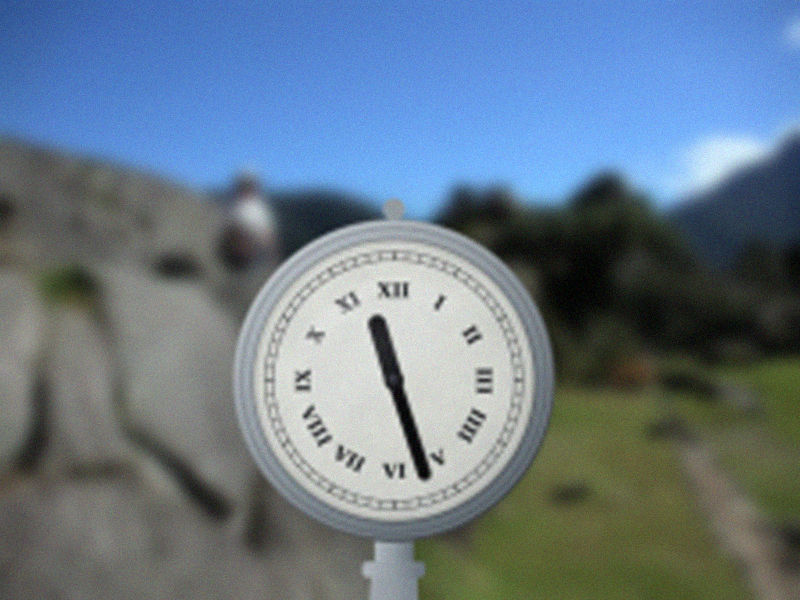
11:27
